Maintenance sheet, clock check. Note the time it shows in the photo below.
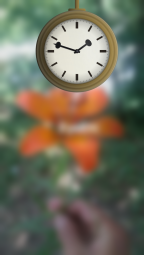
1:48
